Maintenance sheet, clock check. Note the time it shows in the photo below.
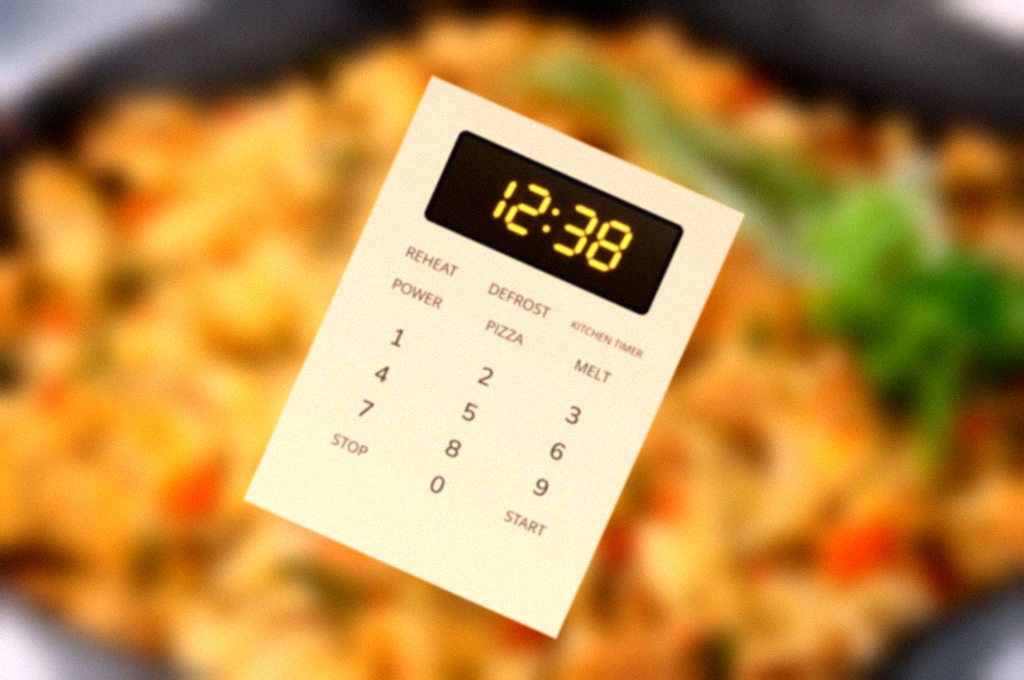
12:38
